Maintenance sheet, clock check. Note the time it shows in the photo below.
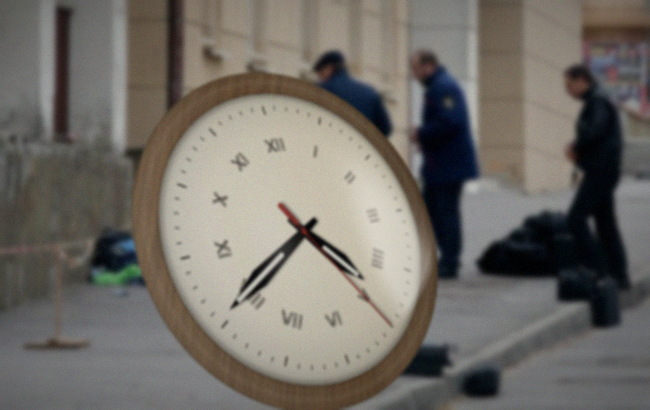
4:40:25
